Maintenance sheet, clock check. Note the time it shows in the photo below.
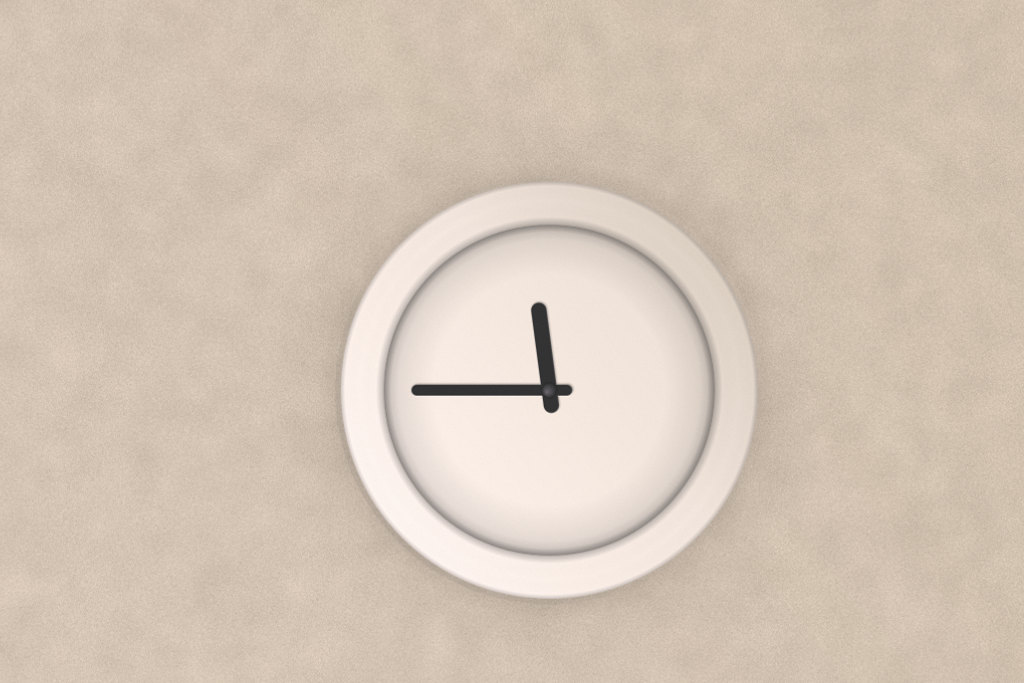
11:45
